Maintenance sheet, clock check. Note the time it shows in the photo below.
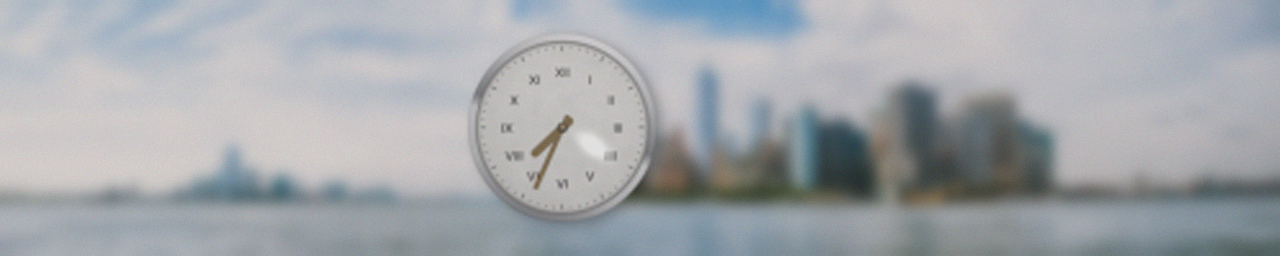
7:34
